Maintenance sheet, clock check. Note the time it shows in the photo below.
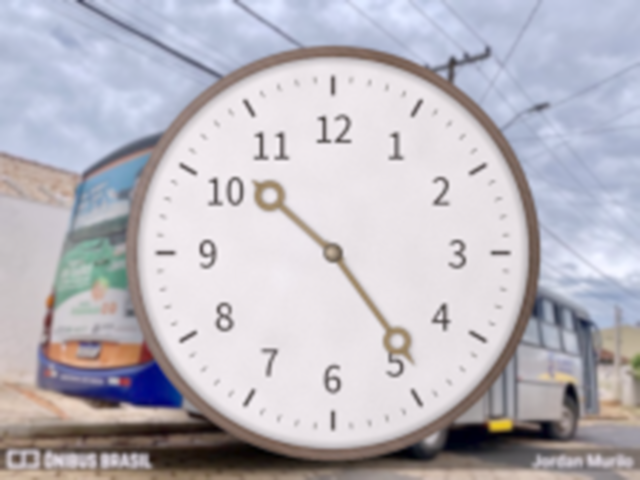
10:24
